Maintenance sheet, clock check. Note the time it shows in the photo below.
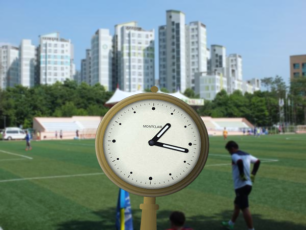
1:17
